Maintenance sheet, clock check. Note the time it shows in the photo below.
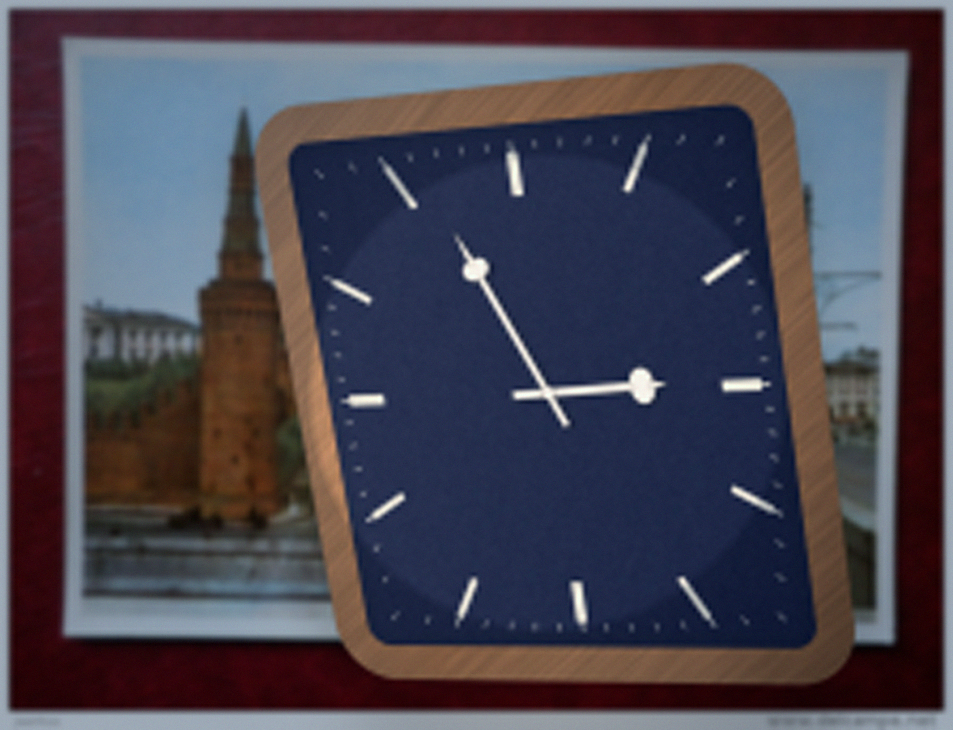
2:56
